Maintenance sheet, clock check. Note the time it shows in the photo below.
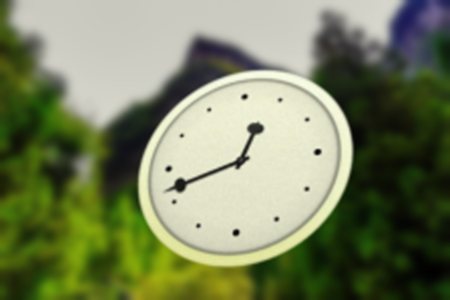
12:42
